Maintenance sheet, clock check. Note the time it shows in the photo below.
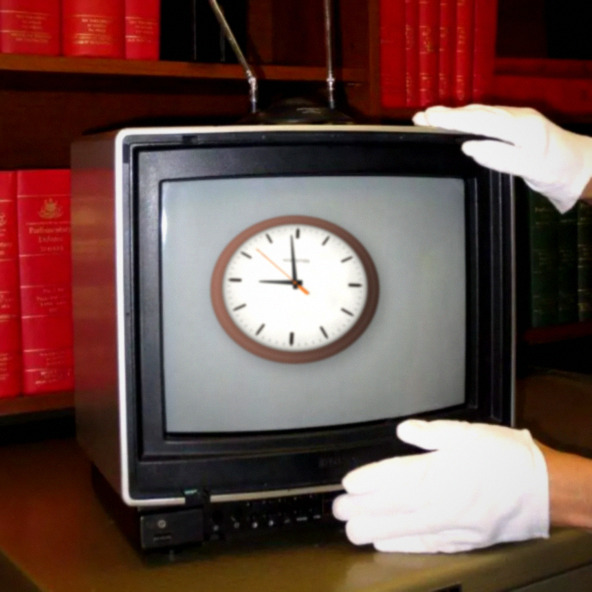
8:58:52
